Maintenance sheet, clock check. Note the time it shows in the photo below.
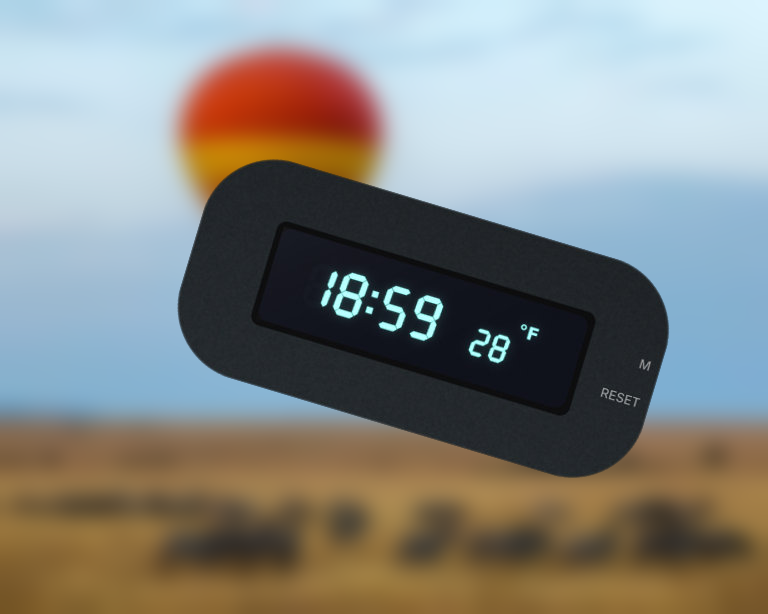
18:59
